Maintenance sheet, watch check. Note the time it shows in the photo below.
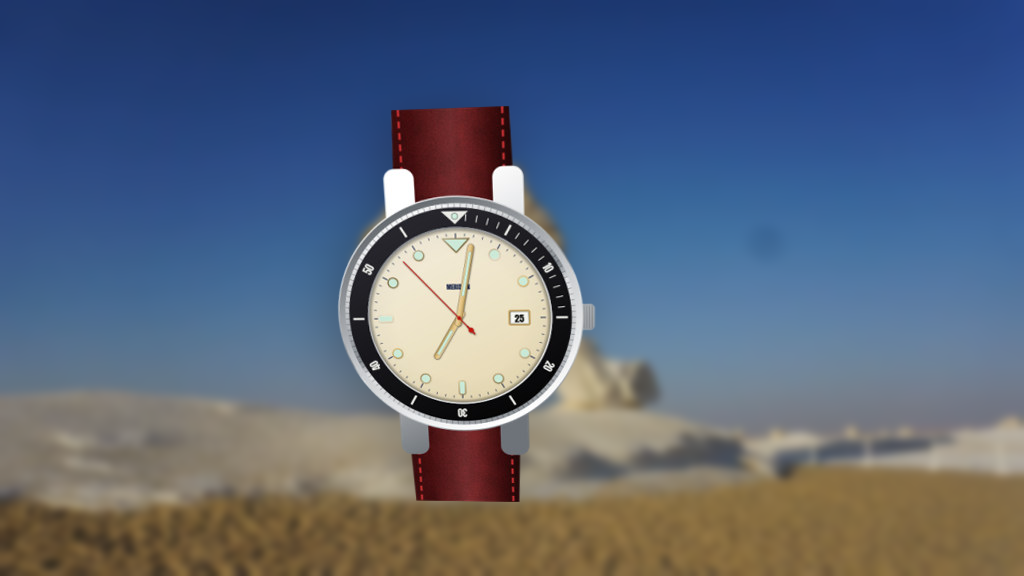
7:01:53
